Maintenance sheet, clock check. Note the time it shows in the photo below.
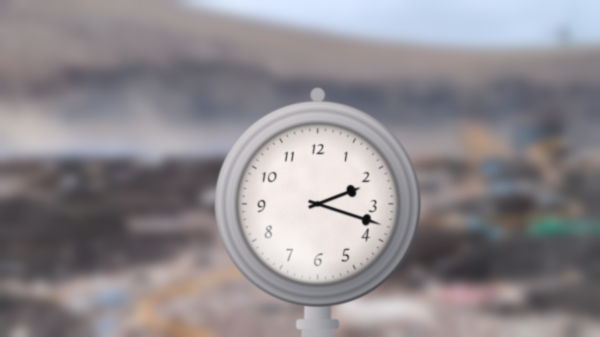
2:18
